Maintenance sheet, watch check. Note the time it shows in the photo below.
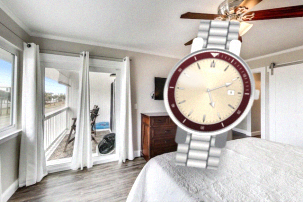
5:11
